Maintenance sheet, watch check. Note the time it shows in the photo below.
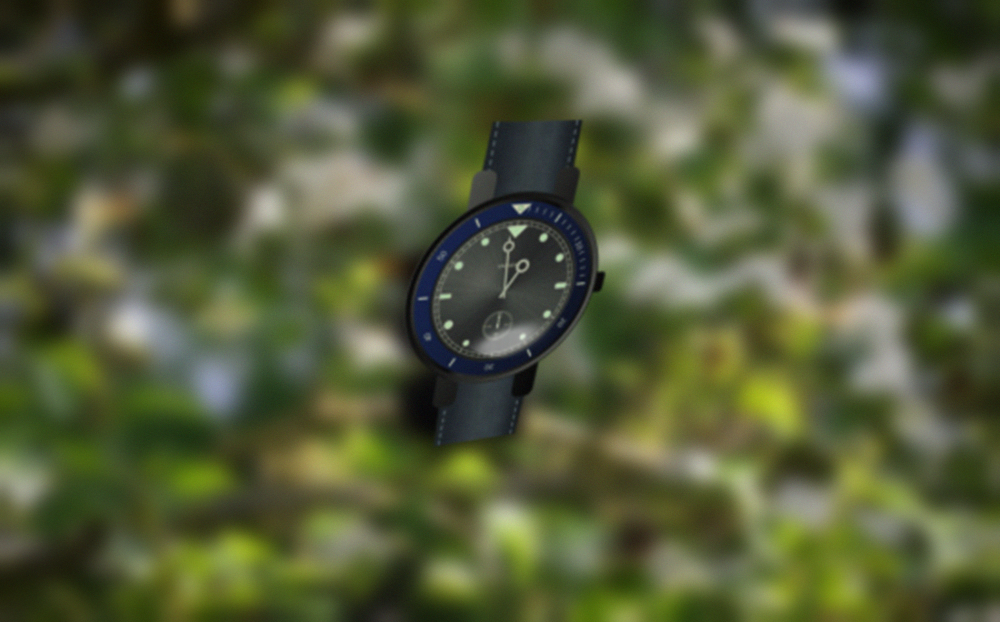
12:59
